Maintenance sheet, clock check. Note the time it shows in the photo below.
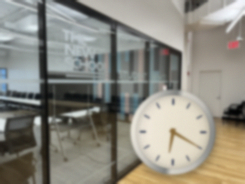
6:20
